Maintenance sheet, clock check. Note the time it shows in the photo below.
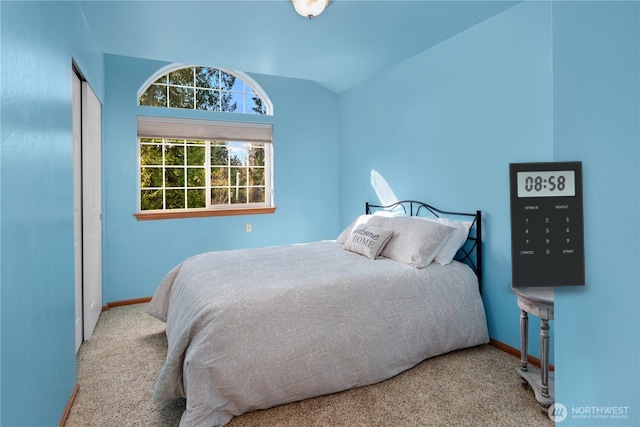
8:58
